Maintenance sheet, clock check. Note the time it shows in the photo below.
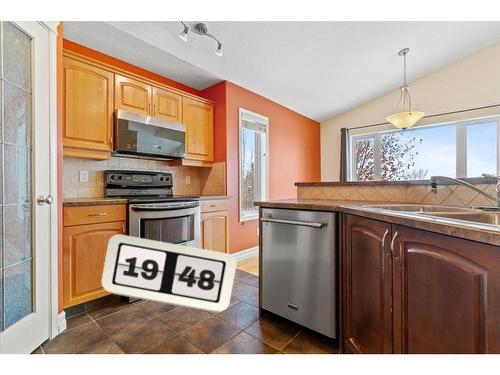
19:48
